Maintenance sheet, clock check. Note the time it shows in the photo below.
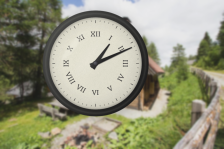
1:11
